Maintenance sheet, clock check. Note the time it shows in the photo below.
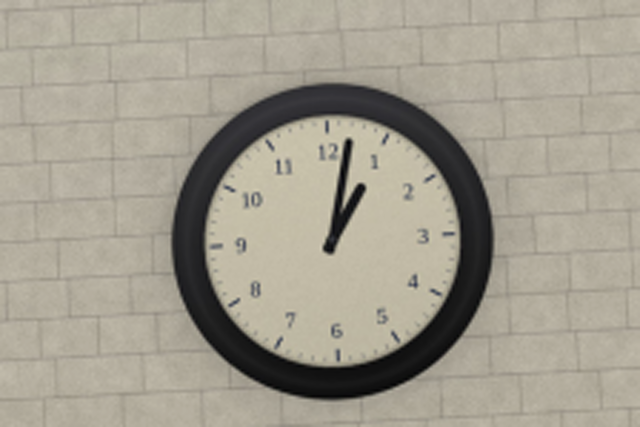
1:02
